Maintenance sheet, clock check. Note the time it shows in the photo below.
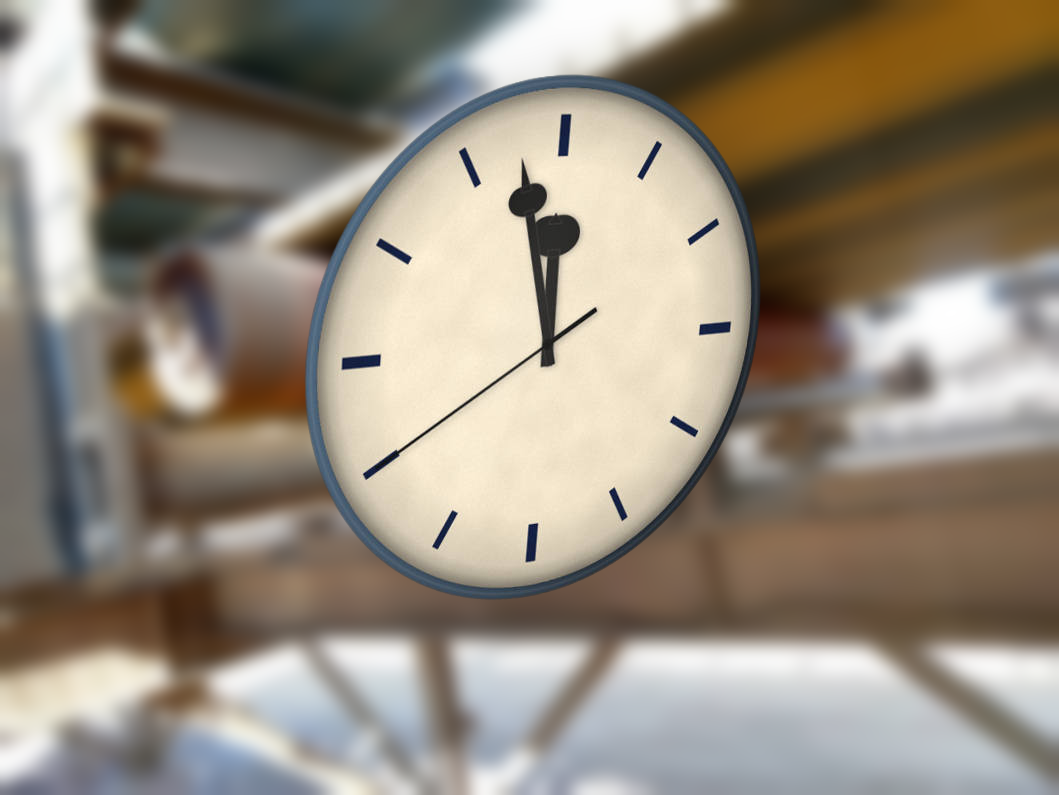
11:57:40
